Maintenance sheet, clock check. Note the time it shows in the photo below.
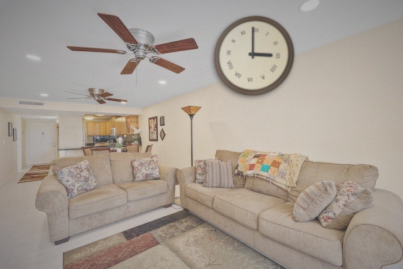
2:59
